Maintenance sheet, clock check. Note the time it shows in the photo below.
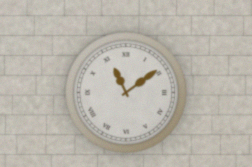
11:09
